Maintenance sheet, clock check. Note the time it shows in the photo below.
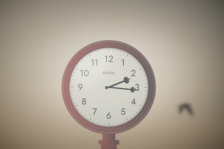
2:16
